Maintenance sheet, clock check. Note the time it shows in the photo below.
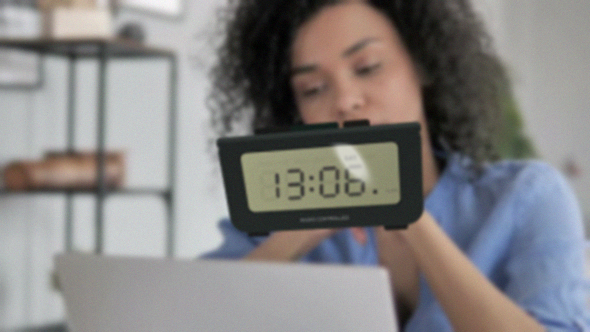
13:06
